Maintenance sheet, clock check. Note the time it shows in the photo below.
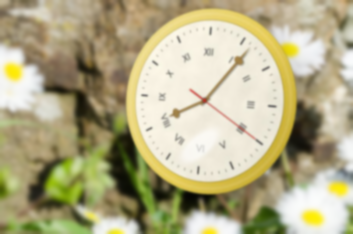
8:06:20
